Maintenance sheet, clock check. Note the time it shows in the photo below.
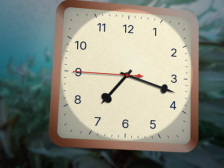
7:17:45
